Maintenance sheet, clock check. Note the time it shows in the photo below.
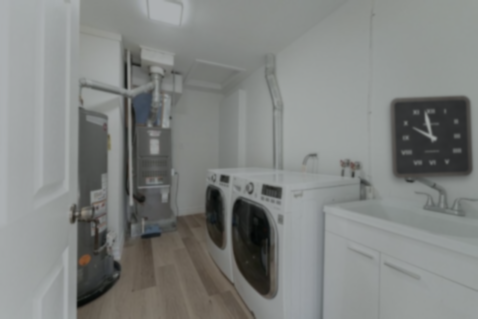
9:58
